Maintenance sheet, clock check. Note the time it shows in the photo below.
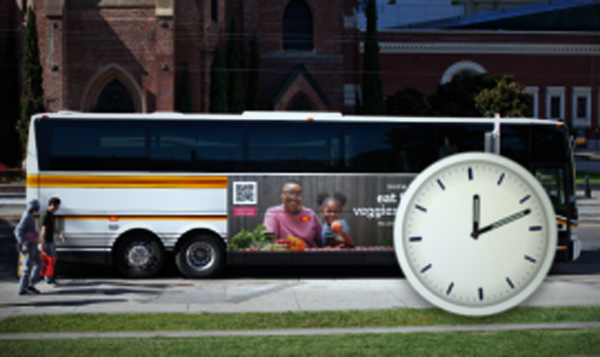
12:12
